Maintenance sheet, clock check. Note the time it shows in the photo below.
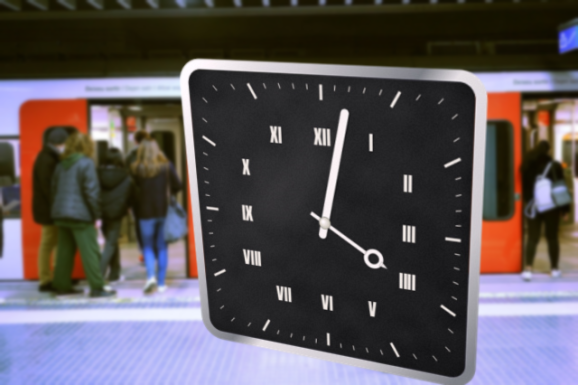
4:02
